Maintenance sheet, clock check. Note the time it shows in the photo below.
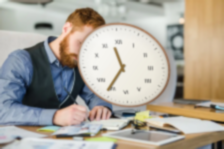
11:36
